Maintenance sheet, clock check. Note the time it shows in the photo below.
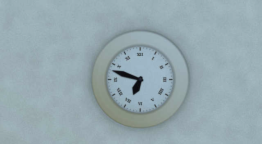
6:48
